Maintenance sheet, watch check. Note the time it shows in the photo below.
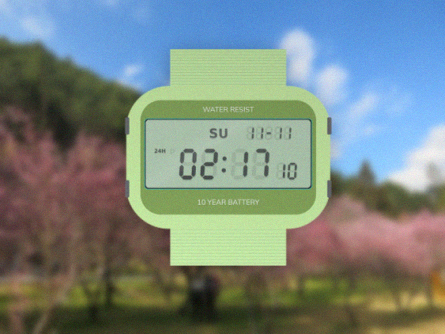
2:17:10
